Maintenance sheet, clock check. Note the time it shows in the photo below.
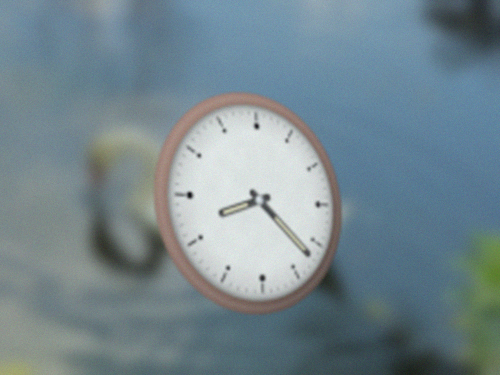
8:22
